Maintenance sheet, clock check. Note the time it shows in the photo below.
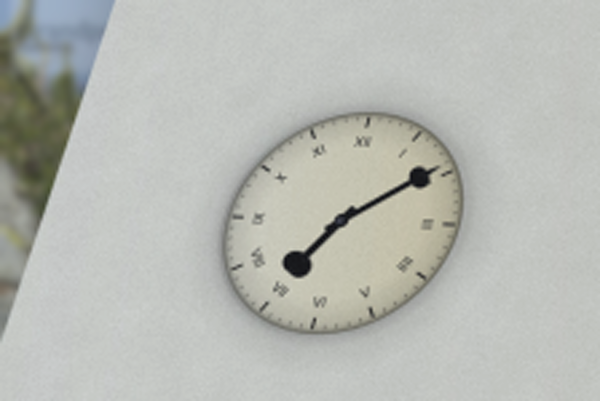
7:09
